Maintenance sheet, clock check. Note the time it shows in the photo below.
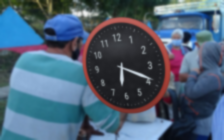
6:19
